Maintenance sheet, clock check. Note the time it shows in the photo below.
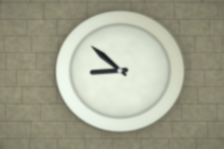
8:52
